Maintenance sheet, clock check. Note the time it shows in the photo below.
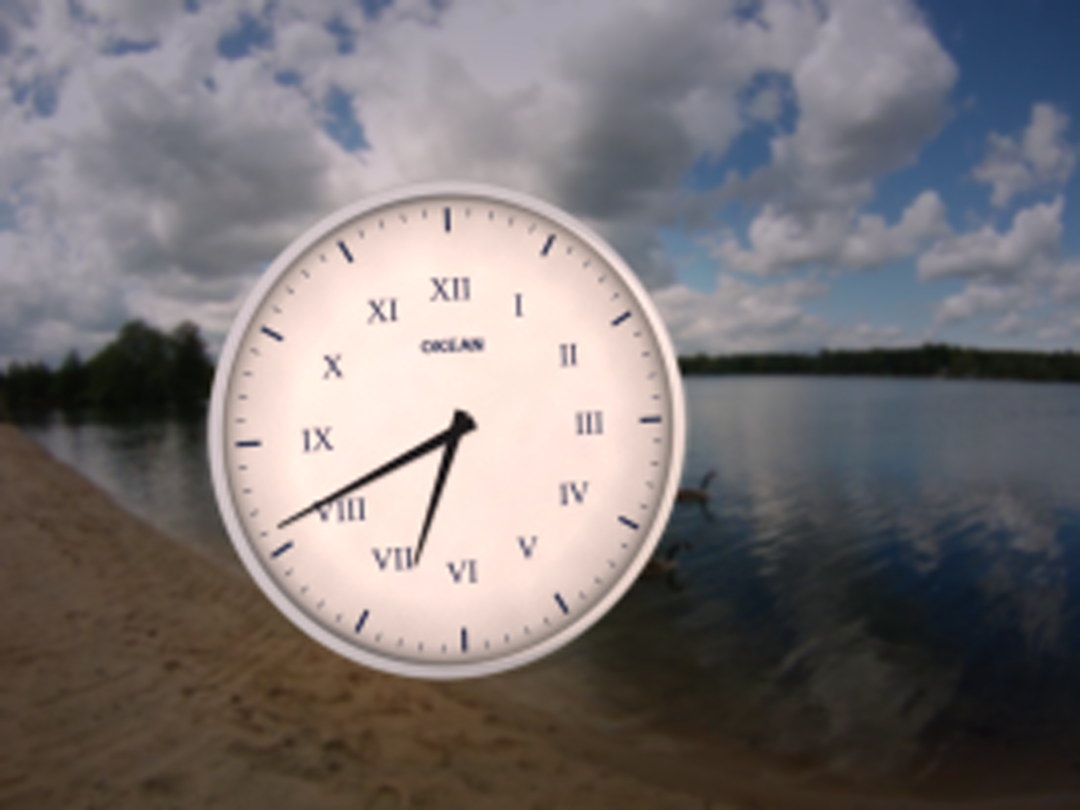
6:41
